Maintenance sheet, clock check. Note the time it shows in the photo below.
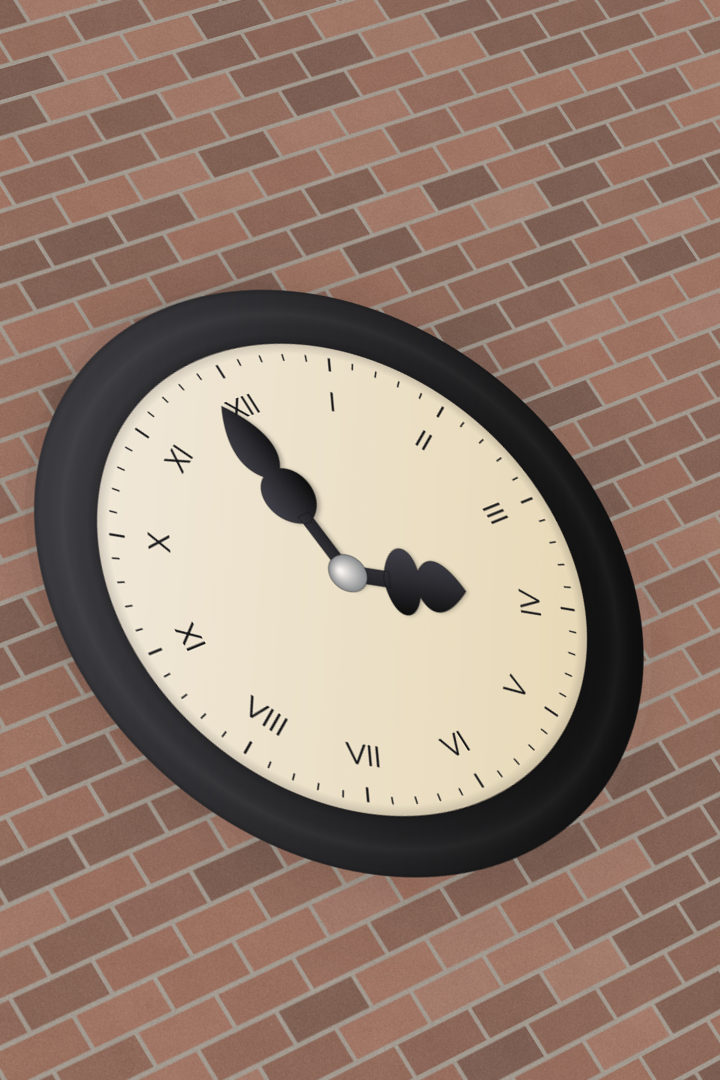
3:59
